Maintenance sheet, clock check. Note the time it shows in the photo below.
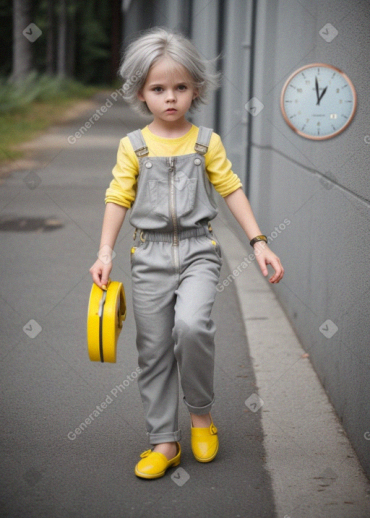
12:59
